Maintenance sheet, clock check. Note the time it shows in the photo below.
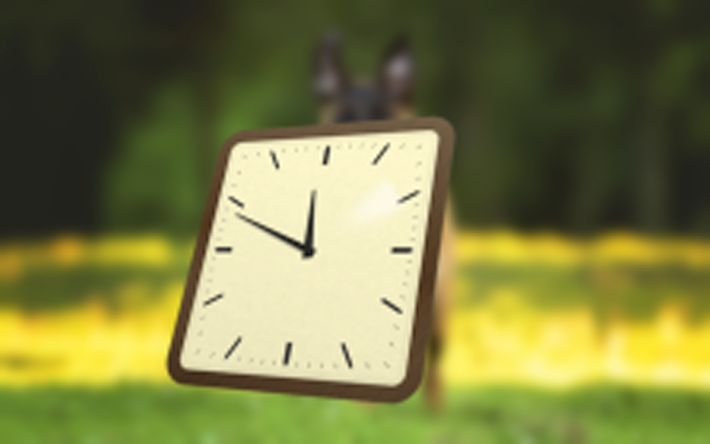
11:49
